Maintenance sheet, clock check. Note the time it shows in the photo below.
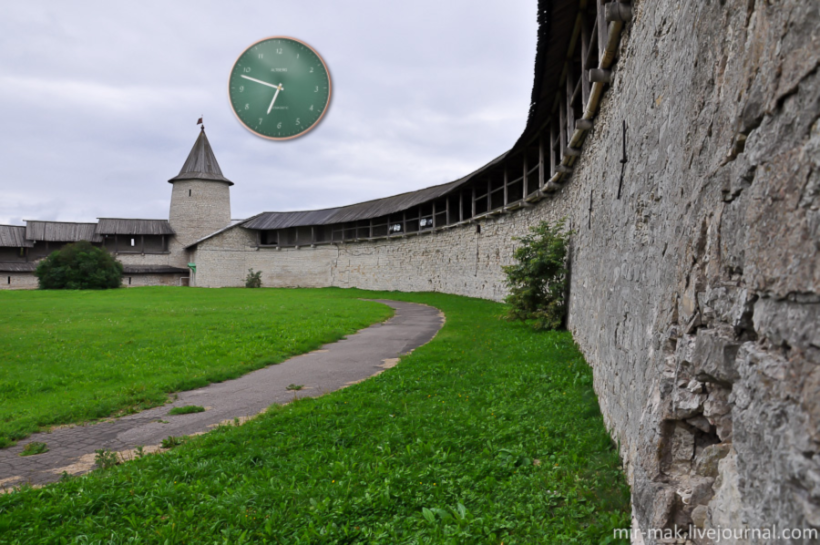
6:48
